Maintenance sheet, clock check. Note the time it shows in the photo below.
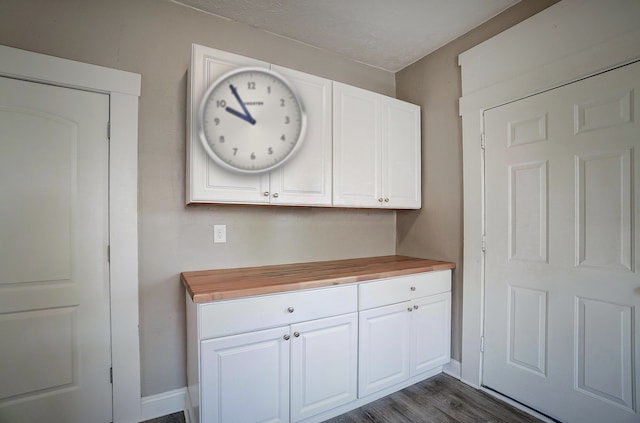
9:55
